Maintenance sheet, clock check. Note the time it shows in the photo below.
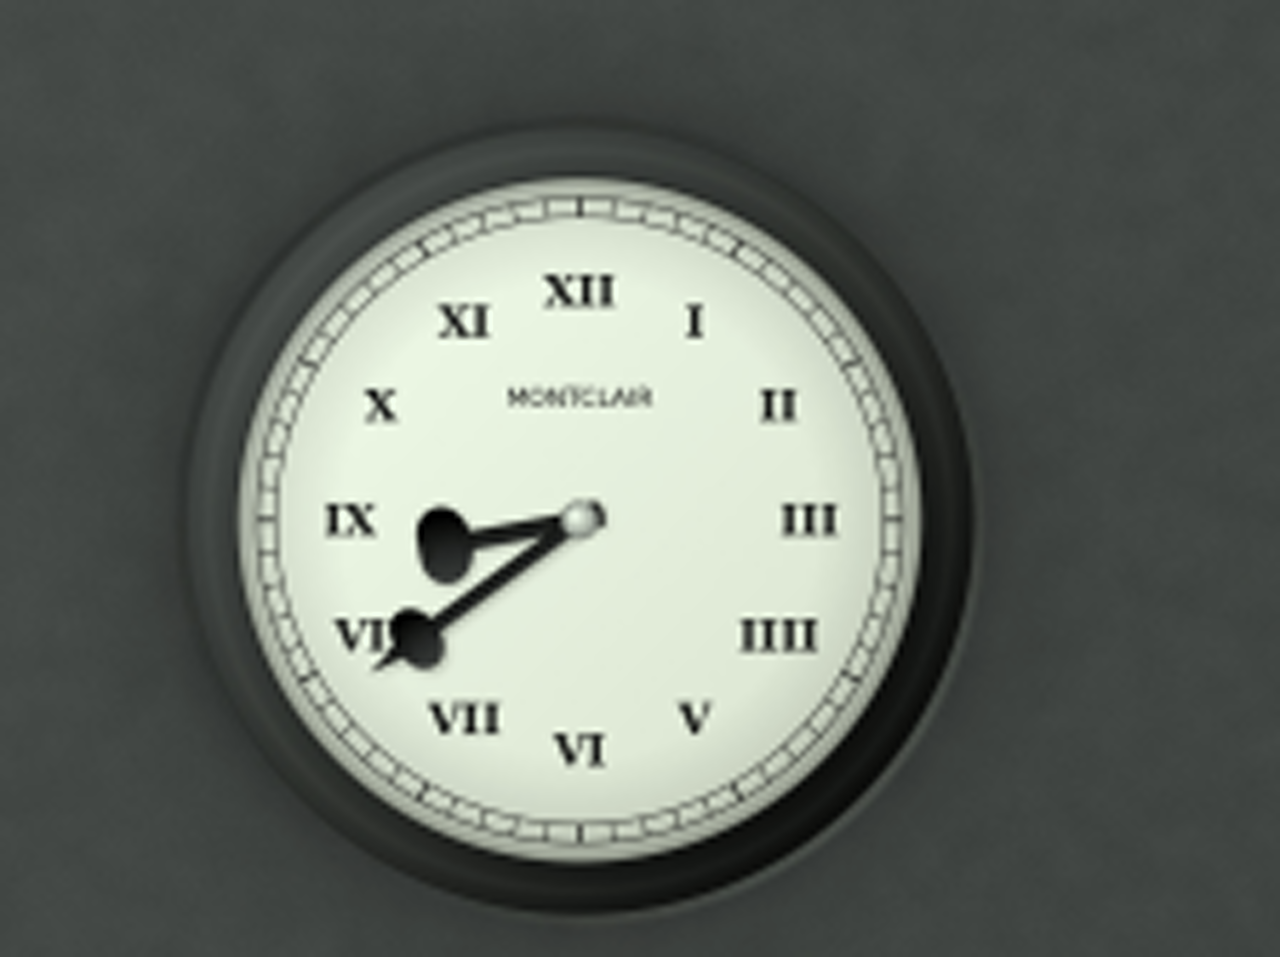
8:39
